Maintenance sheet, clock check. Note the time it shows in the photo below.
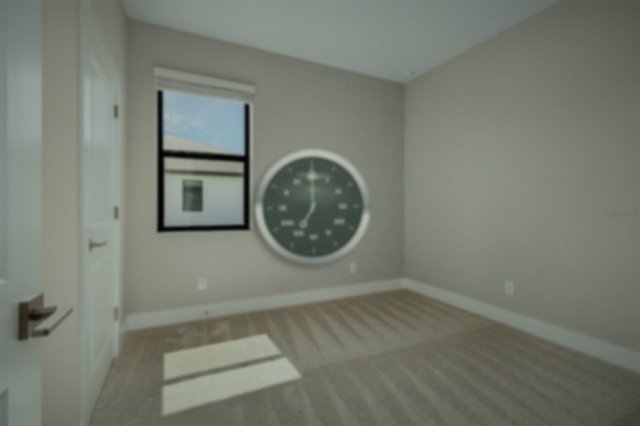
7:00
